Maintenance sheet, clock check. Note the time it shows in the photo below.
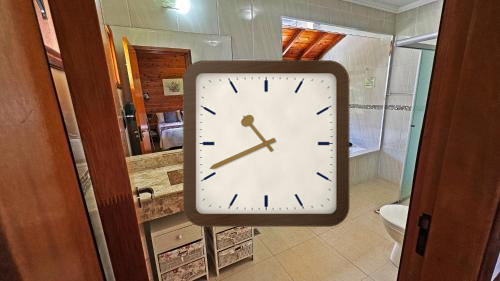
10:41
